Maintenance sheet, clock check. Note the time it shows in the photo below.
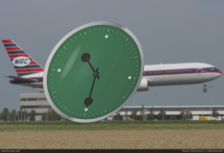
10:30
